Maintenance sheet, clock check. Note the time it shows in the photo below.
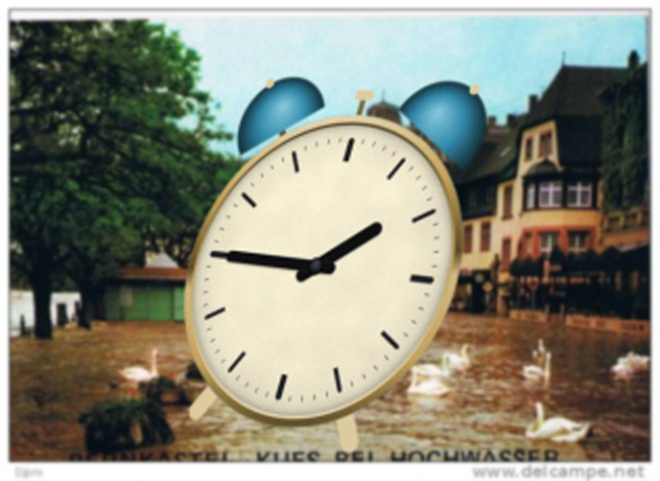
1:45
